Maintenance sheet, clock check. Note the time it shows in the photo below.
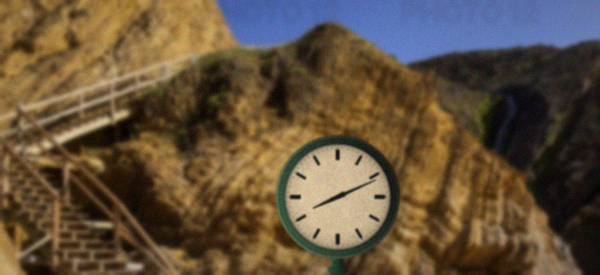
8:11
